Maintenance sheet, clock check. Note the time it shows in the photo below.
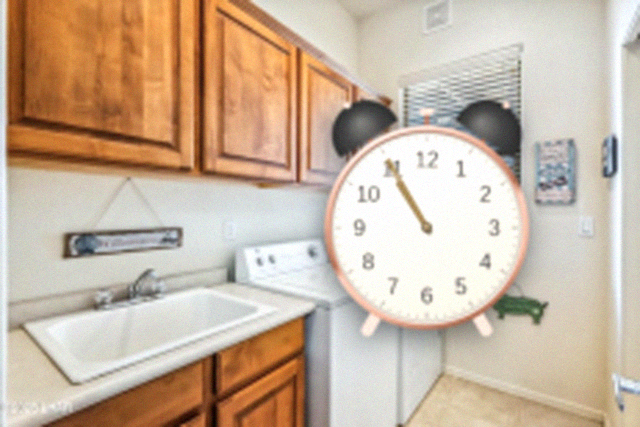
10:55
